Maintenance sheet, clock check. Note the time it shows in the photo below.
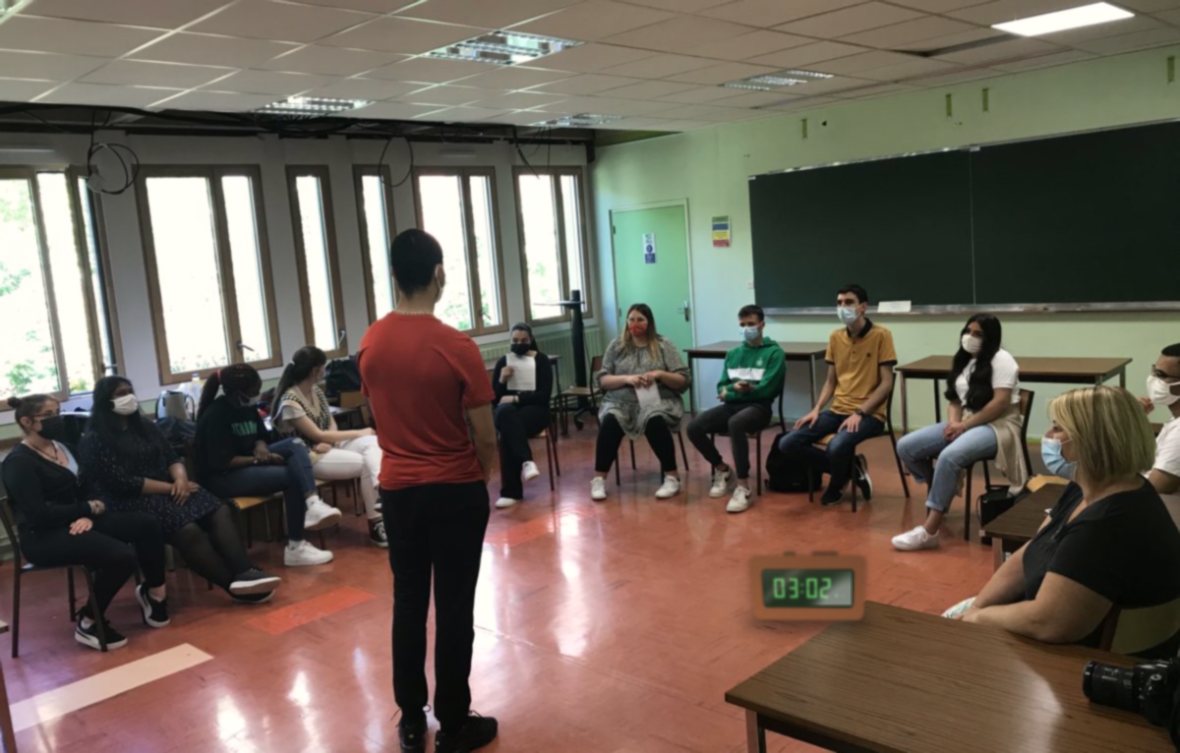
3:02
